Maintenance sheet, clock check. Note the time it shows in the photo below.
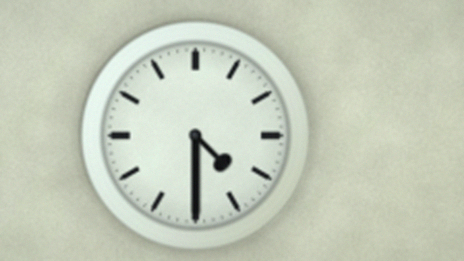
4:30
